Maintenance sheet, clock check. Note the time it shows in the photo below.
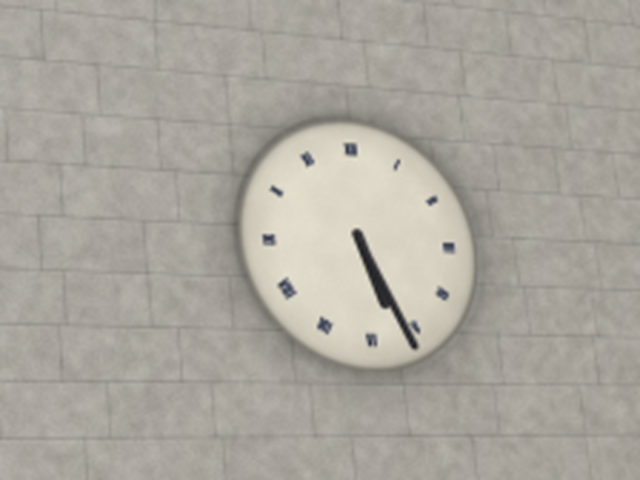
5:26
